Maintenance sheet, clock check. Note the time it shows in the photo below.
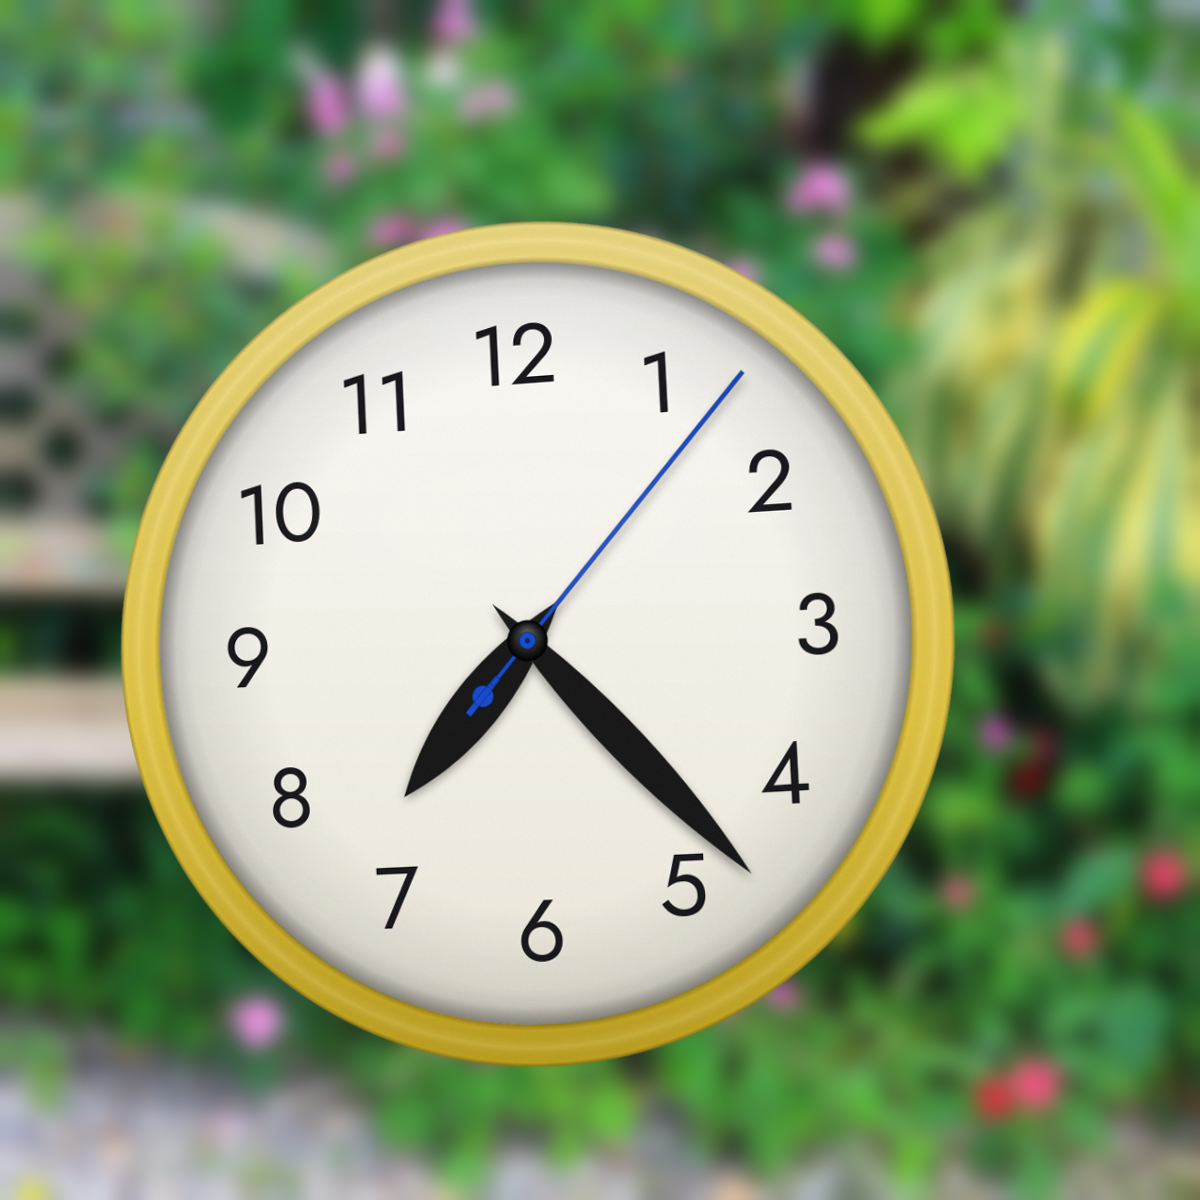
7:23:07
